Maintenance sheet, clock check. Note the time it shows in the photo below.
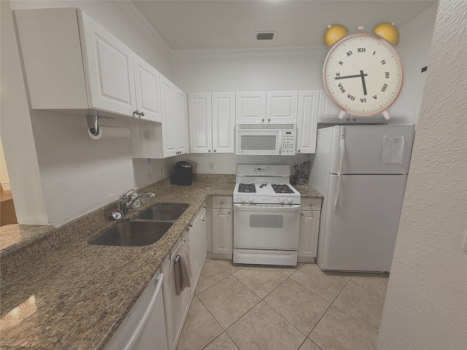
5:44
